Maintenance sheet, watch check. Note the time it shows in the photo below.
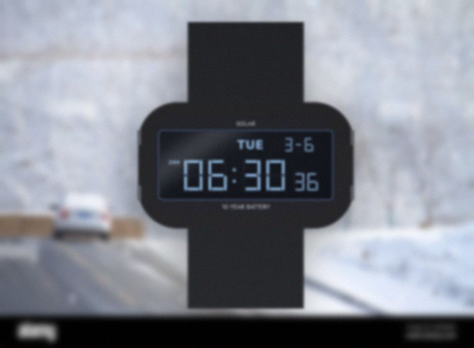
6:30:36
